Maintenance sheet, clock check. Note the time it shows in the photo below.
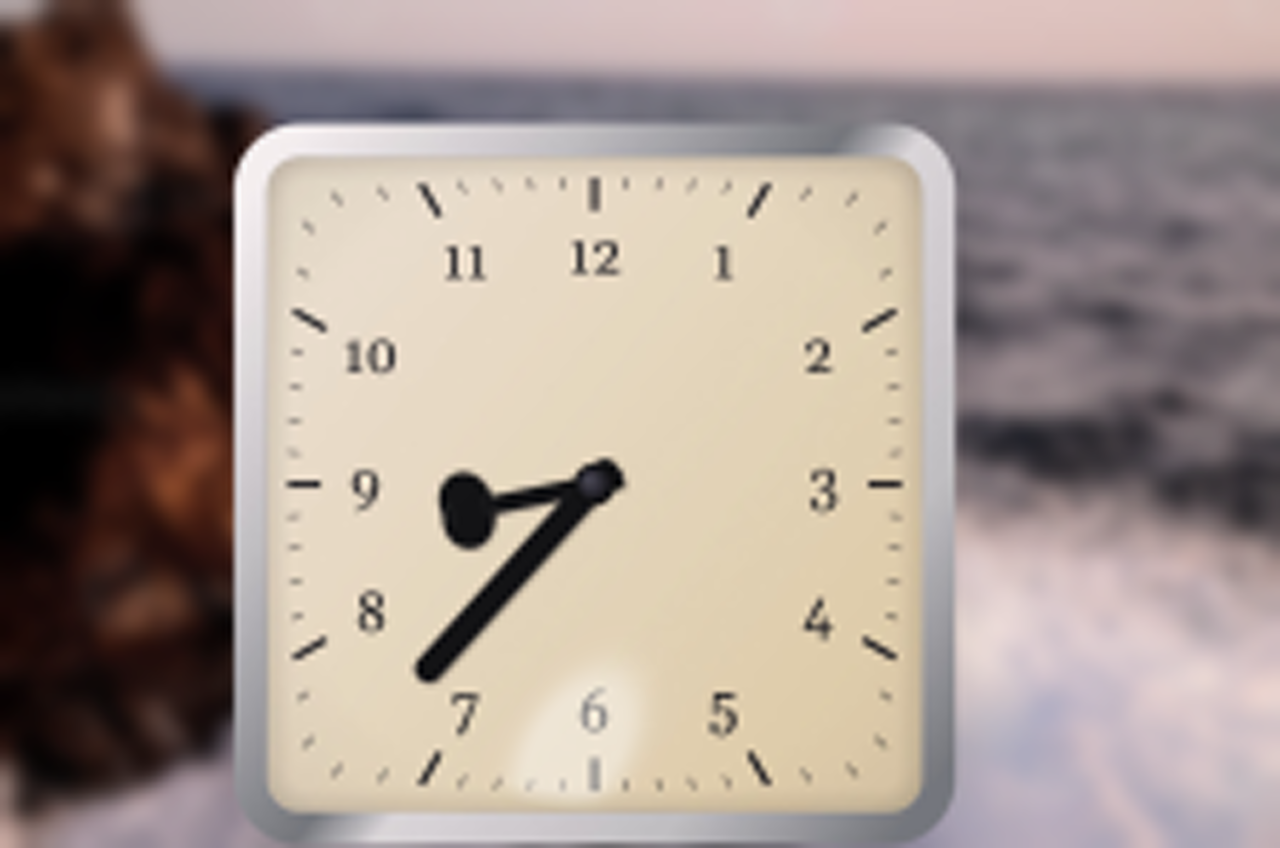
8:37
